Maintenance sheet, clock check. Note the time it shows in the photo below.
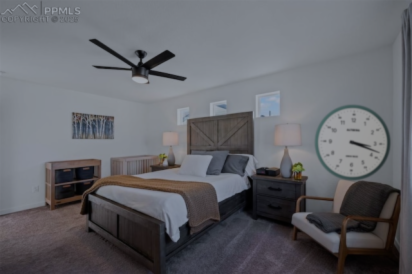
3:18
